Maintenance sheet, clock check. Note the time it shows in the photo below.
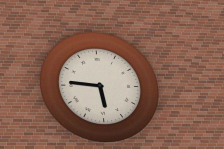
5:46
